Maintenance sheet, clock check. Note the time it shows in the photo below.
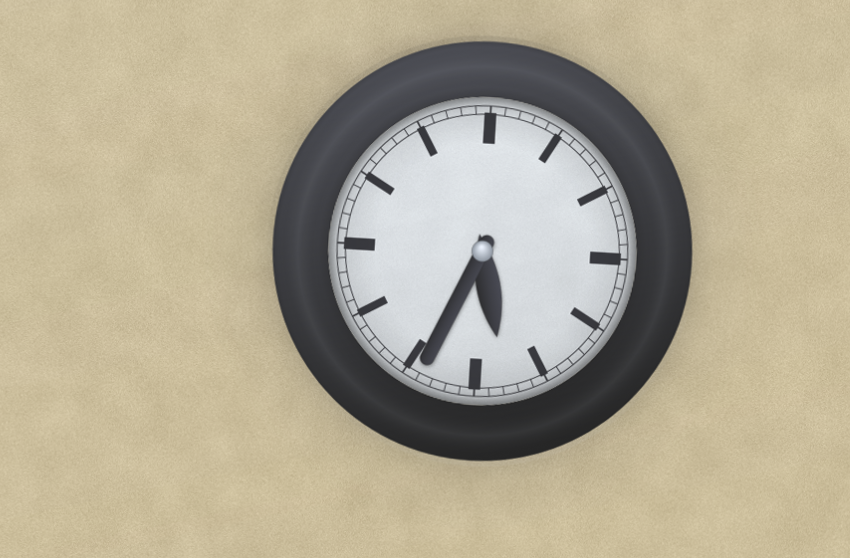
5:34
